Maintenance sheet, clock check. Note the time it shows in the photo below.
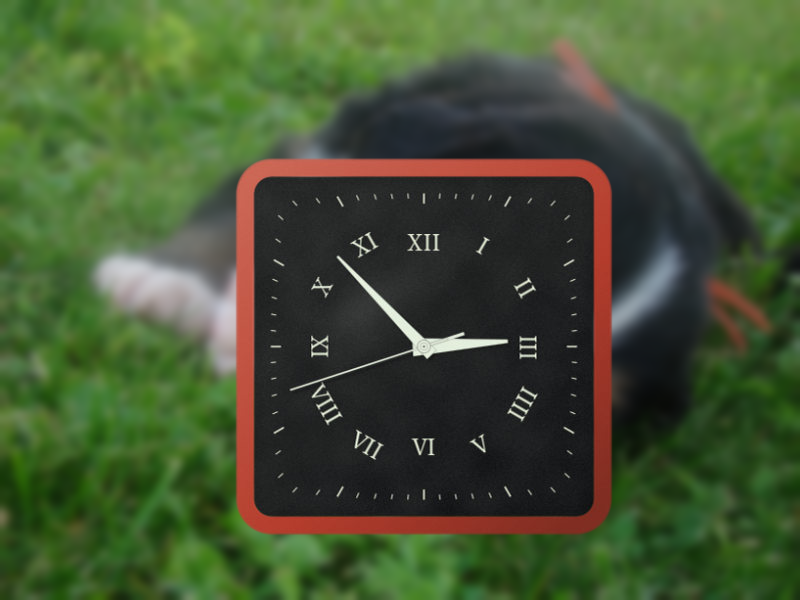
2:52:42
